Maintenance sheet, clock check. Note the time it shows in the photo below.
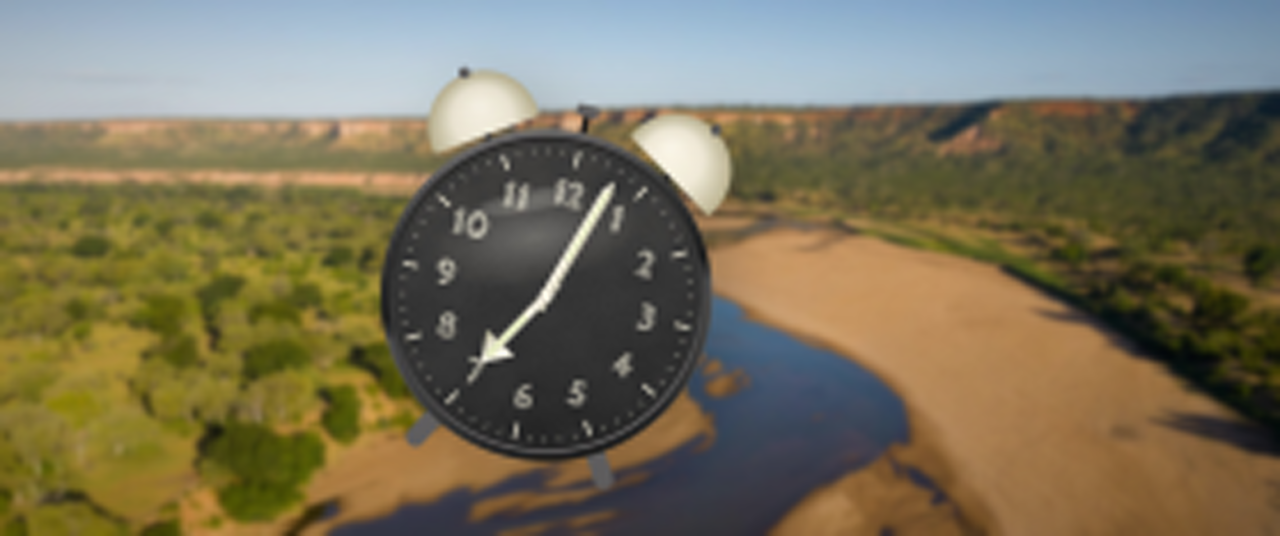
7:03
